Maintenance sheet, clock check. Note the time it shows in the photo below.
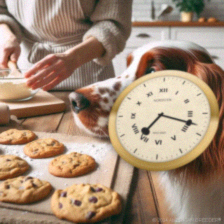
7:18
